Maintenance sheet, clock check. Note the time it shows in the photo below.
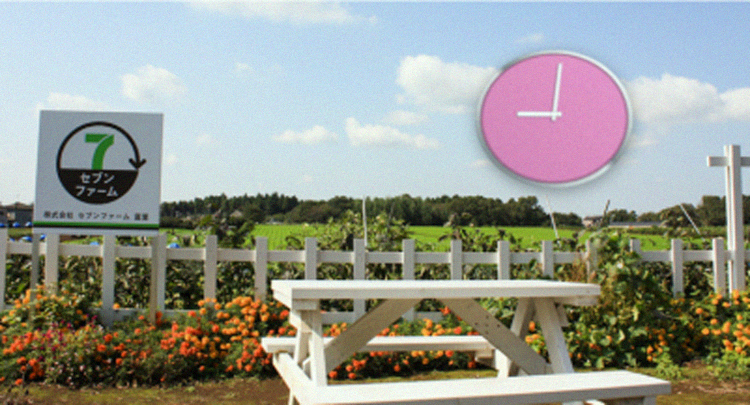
9:01
